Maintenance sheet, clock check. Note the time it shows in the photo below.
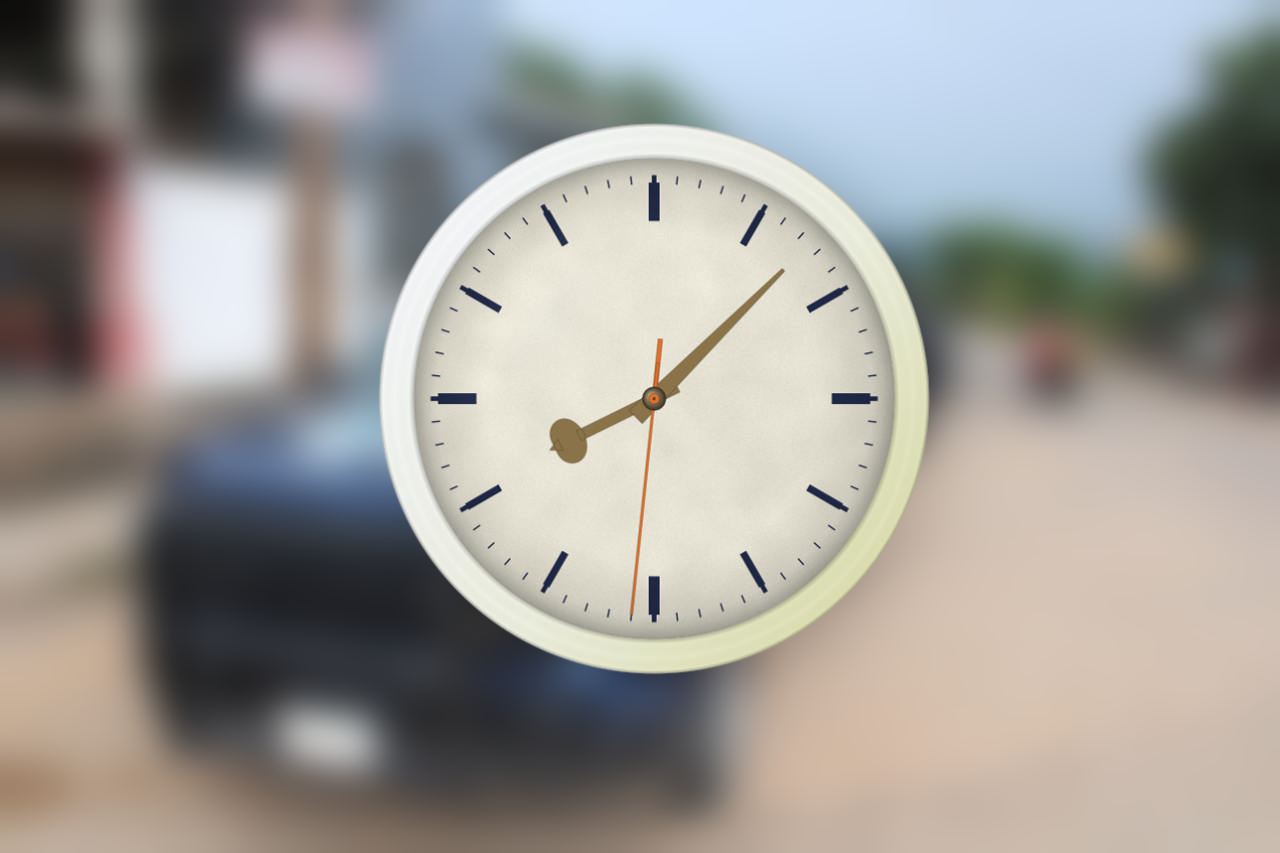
8:07:31
